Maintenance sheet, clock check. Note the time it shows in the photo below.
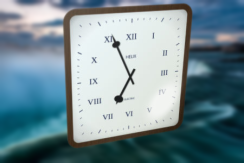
6:56
